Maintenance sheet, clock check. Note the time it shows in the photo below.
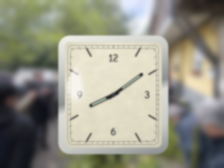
8:09
